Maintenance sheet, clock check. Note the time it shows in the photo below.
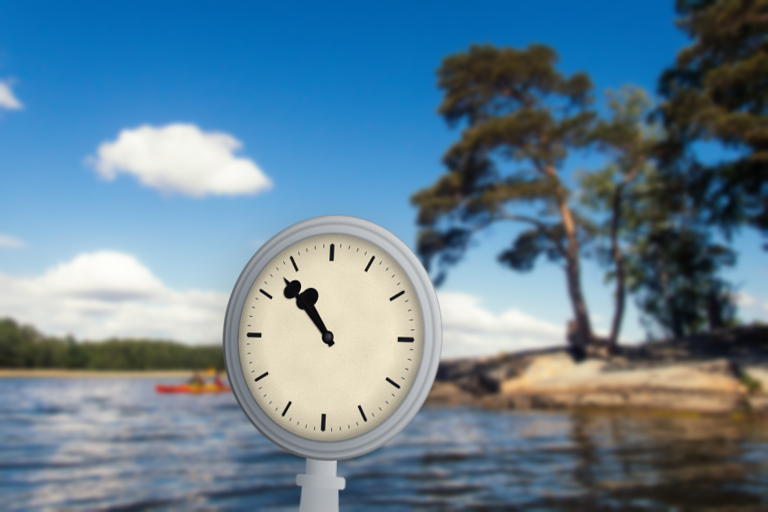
10:53
